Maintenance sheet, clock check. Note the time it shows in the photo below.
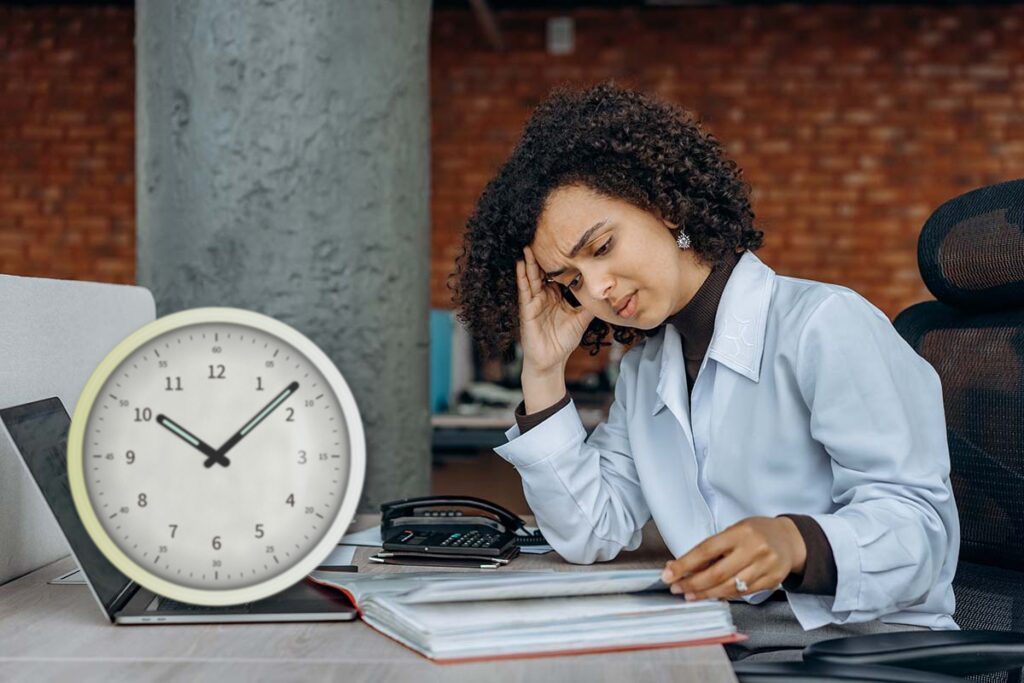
10:08
